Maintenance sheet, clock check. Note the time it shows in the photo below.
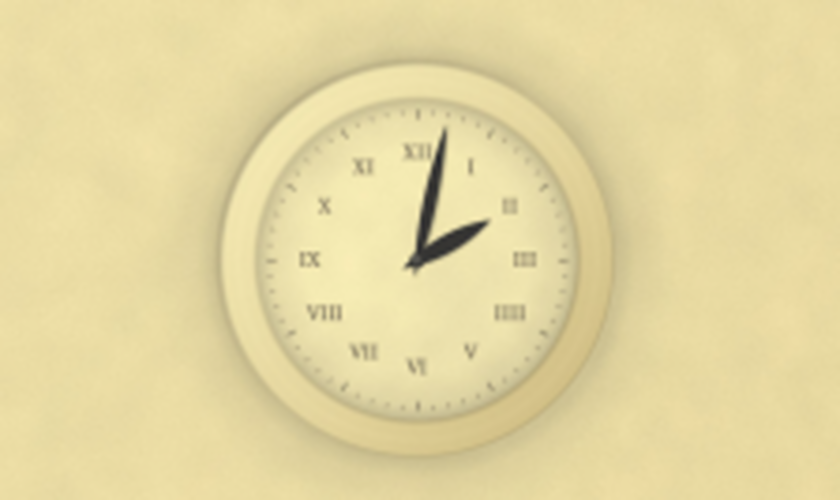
2:02
